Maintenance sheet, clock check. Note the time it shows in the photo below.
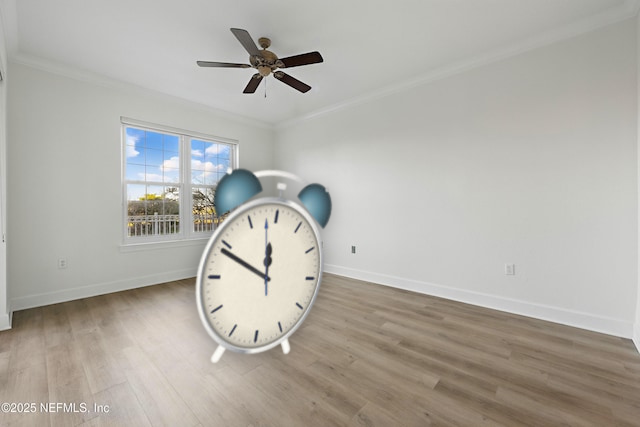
11:48:58
